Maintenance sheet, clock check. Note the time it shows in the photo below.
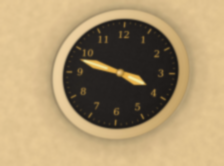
3:48
